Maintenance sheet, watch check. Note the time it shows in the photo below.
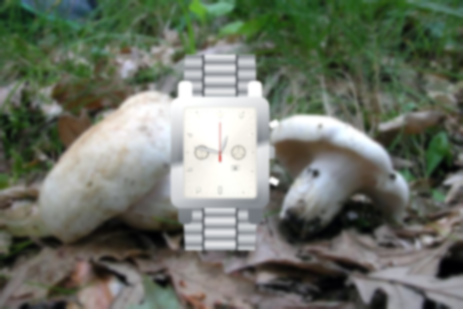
12:47
